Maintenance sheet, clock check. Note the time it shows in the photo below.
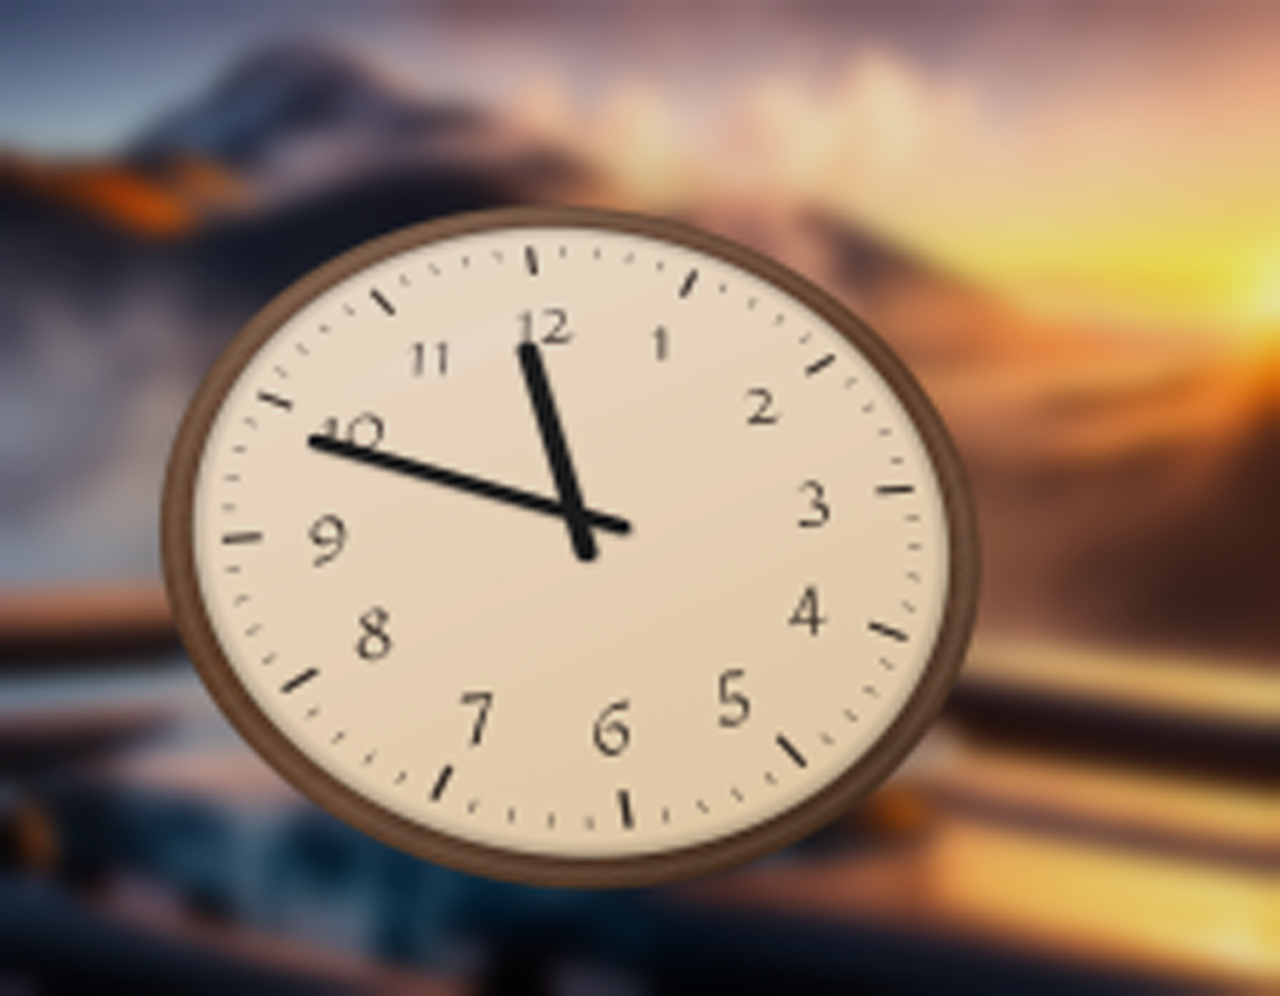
11:49
